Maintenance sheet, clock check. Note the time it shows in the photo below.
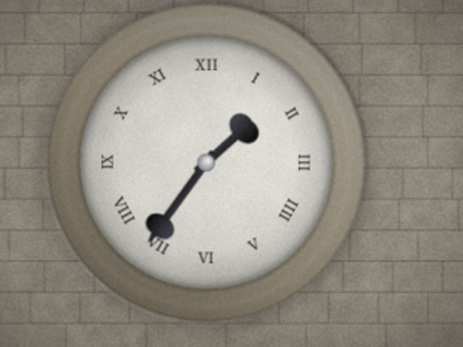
1:36
